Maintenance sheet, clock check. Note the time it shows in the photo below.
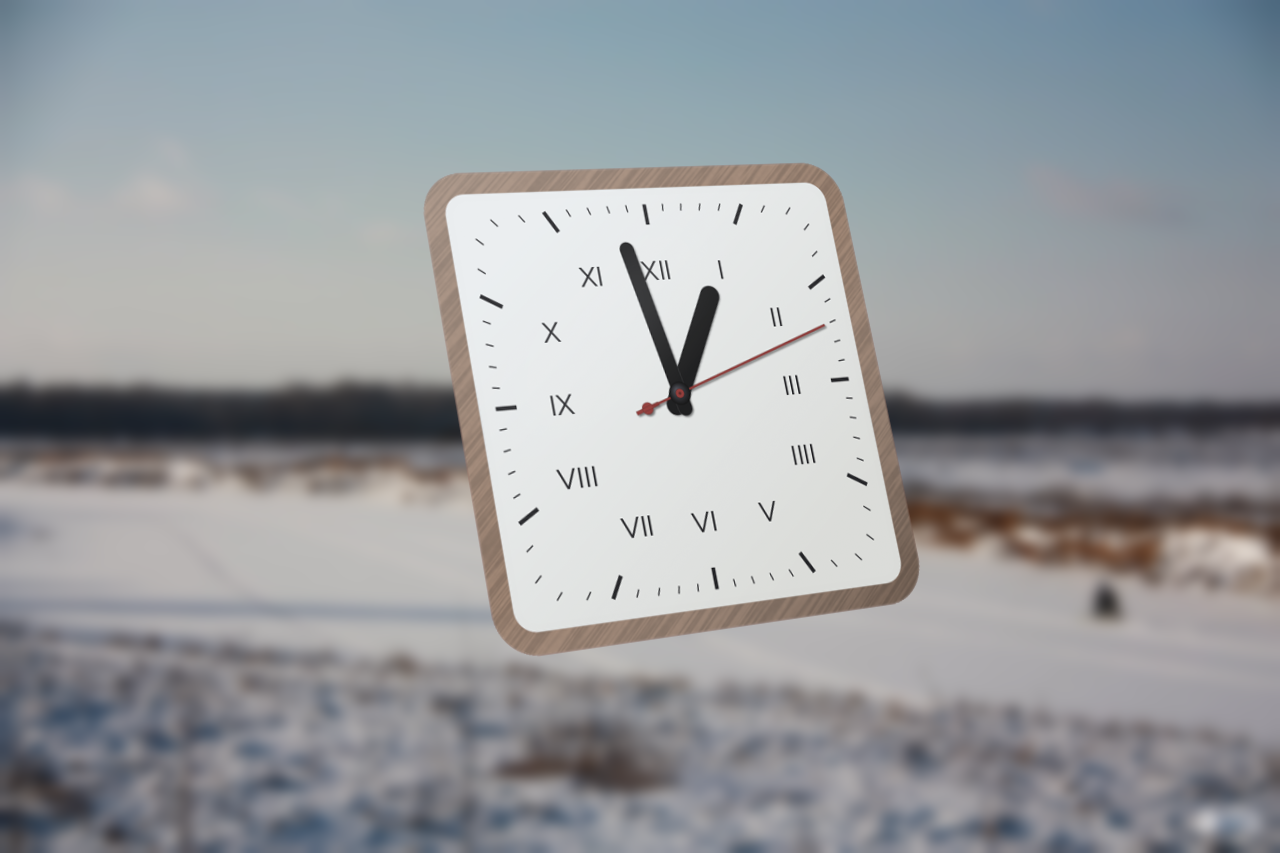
12:58:12
